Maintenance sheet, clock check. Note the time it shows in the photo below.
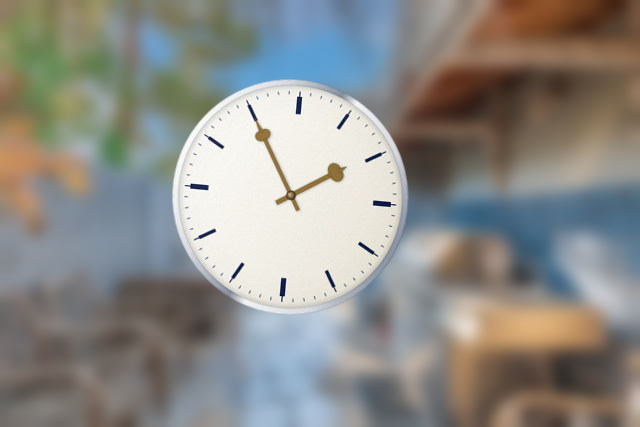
1:55
